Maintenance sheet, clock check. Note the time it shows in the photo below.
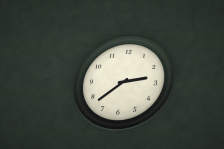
2:38
